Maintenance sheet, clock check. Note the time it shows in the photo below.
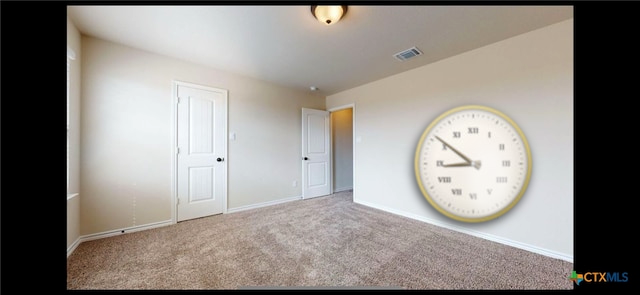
8:51
